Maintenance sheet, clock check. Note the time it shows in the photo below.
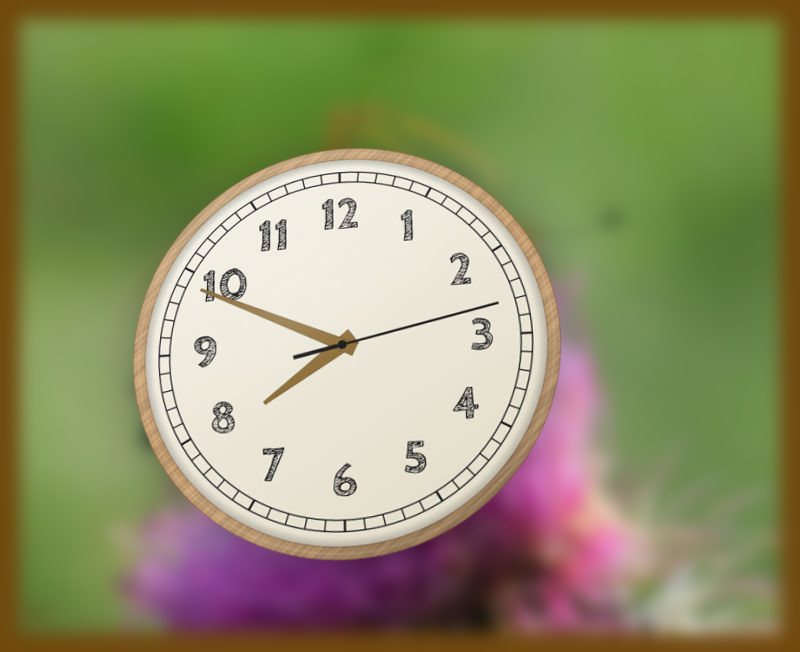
7:49:13
